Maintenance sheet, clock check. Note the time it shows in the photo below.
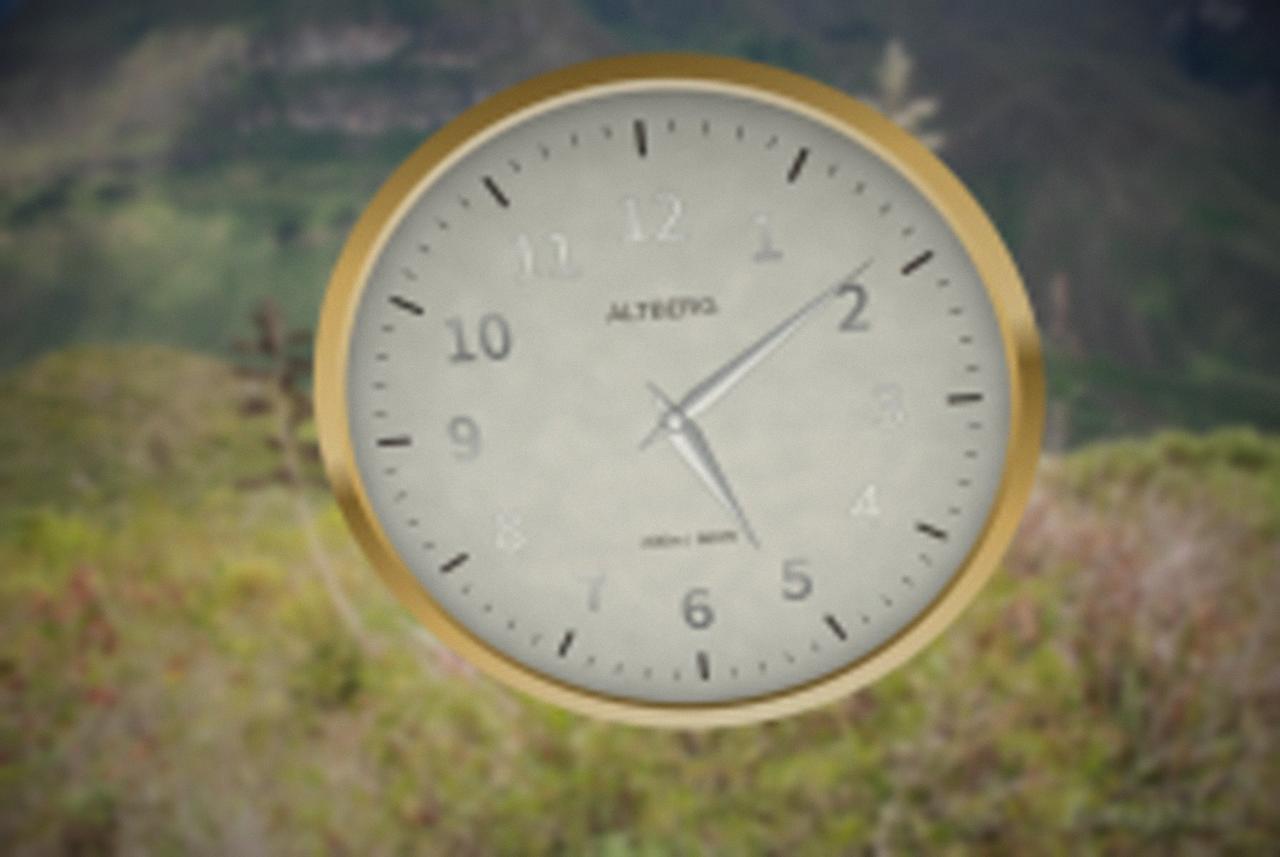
5:09
